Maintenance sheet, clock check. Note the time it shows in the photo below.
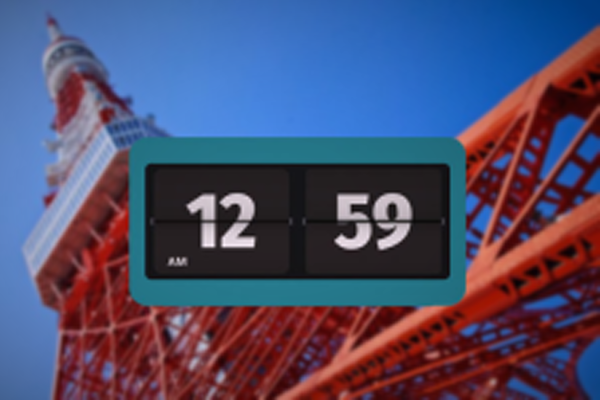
12:59
